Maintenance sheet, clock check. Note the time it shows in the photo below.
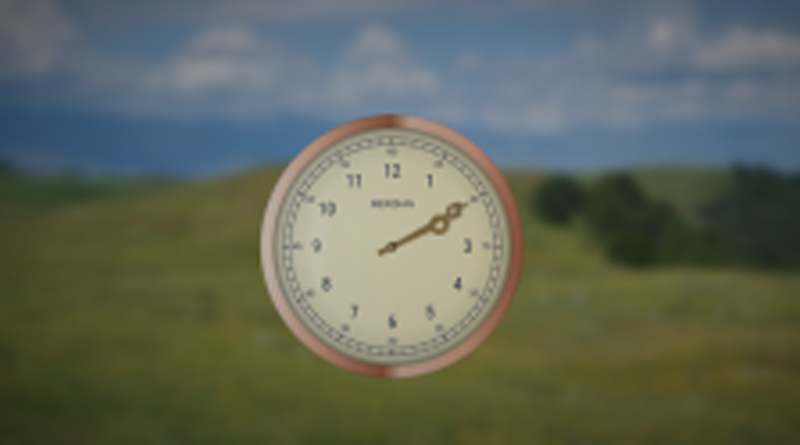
2:10
